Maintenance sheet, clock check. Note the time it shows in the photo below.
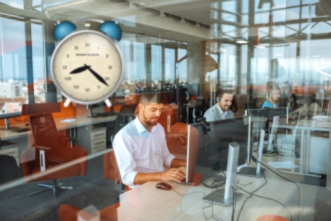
8:22
